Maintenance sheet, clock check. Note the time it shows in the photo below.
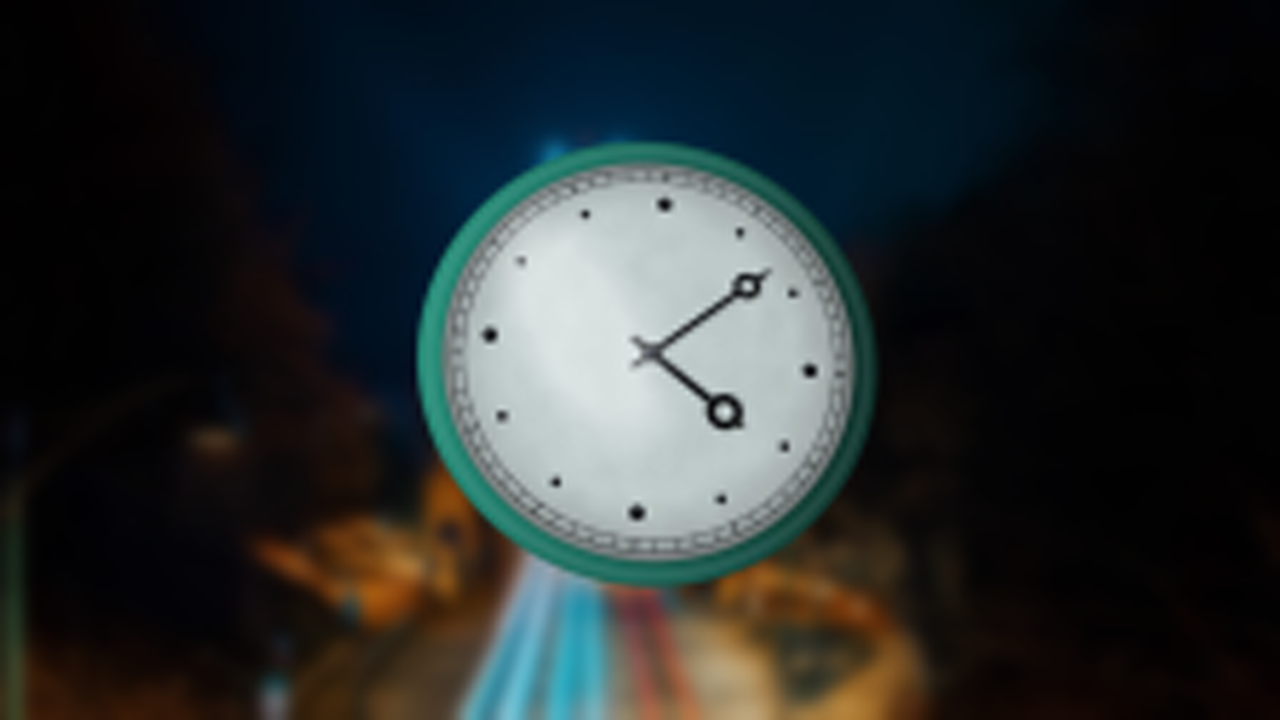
4:08
